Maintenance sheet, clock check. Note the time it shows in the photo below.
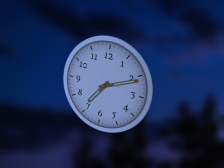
7:11
